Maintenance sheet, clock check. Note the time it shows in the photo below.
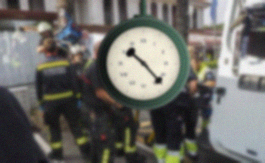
10:23
